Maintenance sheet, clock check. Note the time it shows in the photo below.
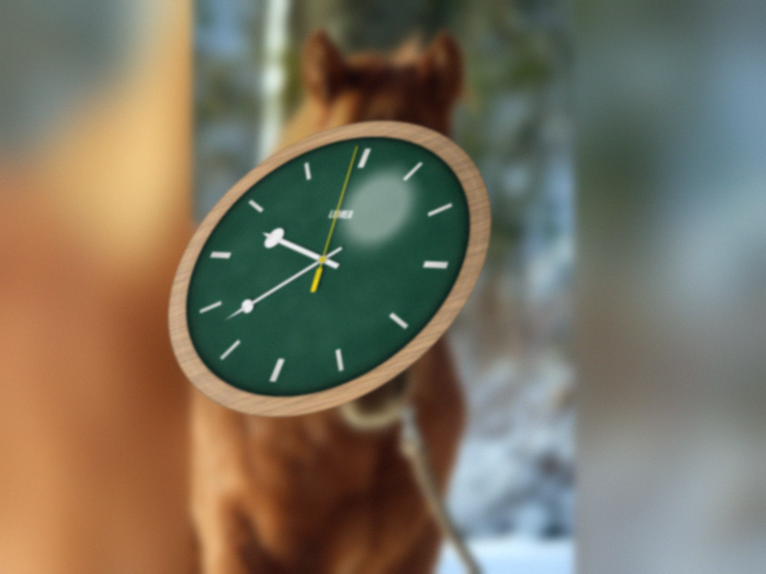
9:37:59
